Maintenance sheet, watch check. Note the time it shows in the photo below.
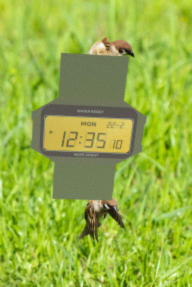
12:35:10
